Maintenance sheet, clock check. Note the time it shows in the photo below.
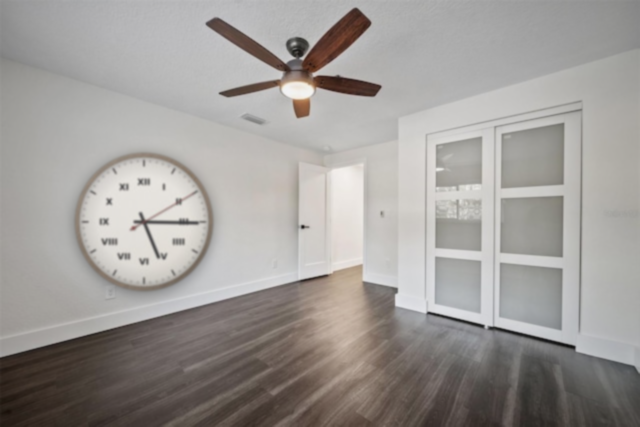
5:15:10
